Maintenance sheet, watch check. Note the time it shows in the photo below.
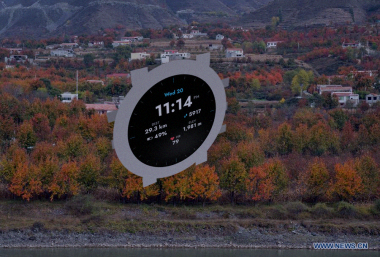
11:14
